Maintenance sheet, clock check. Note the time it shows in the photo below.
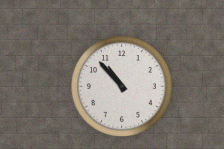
10:53
